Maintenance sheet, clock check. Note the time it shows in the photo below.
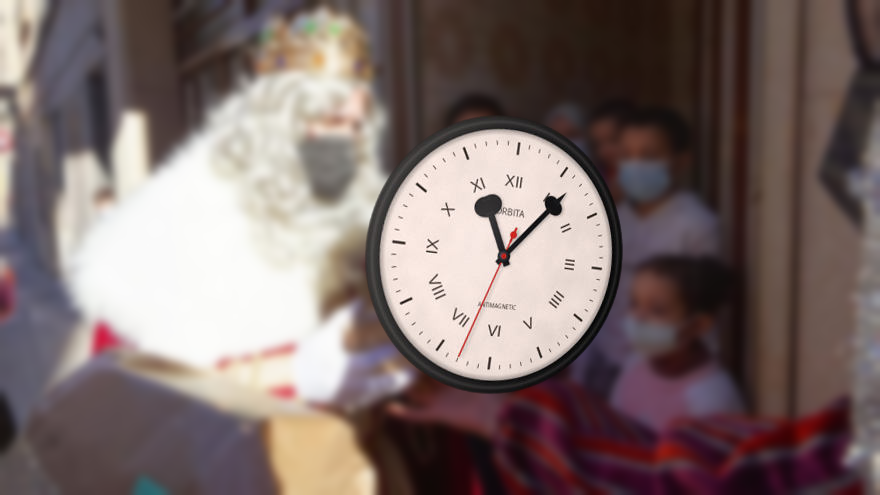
11:06:33
